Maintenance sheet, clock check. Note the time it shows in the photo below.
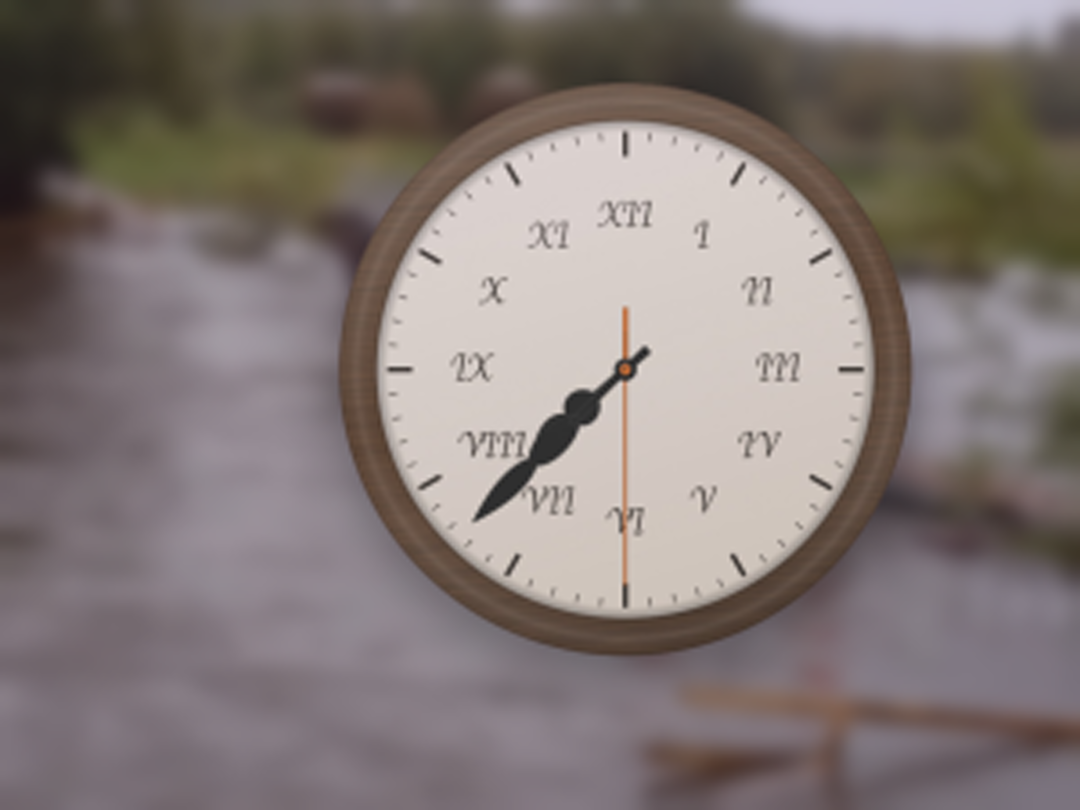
7:37:30
